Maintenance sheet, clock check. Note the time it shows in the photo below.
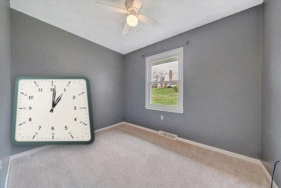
1:01
